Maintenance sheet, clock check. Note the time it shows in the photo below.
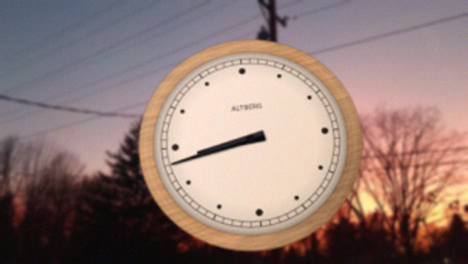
8:43
